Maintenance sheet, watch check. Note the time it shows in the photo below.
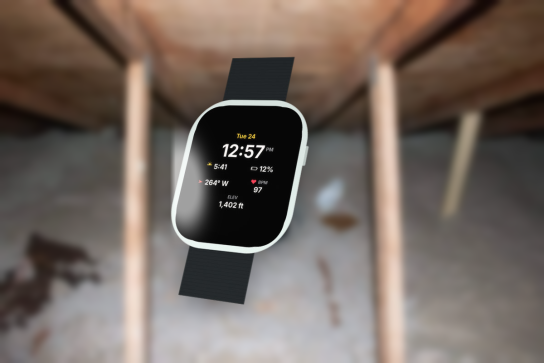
12:57
